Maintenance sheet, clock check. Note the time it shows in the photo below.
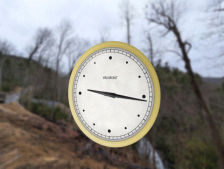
9:16
